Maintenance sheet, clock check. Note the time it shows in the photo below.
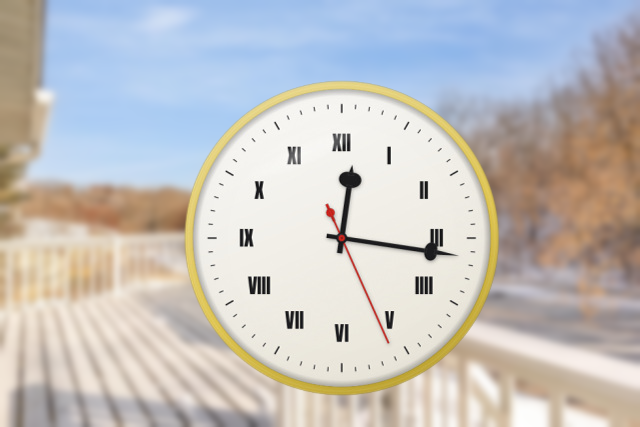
12:16:26
